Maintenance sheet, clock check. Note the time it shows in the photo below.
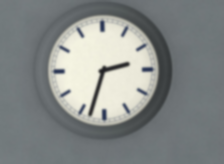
2:33
